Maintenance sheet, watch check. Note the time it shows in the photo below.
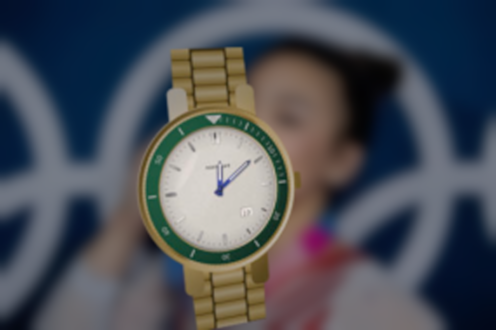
12:09
